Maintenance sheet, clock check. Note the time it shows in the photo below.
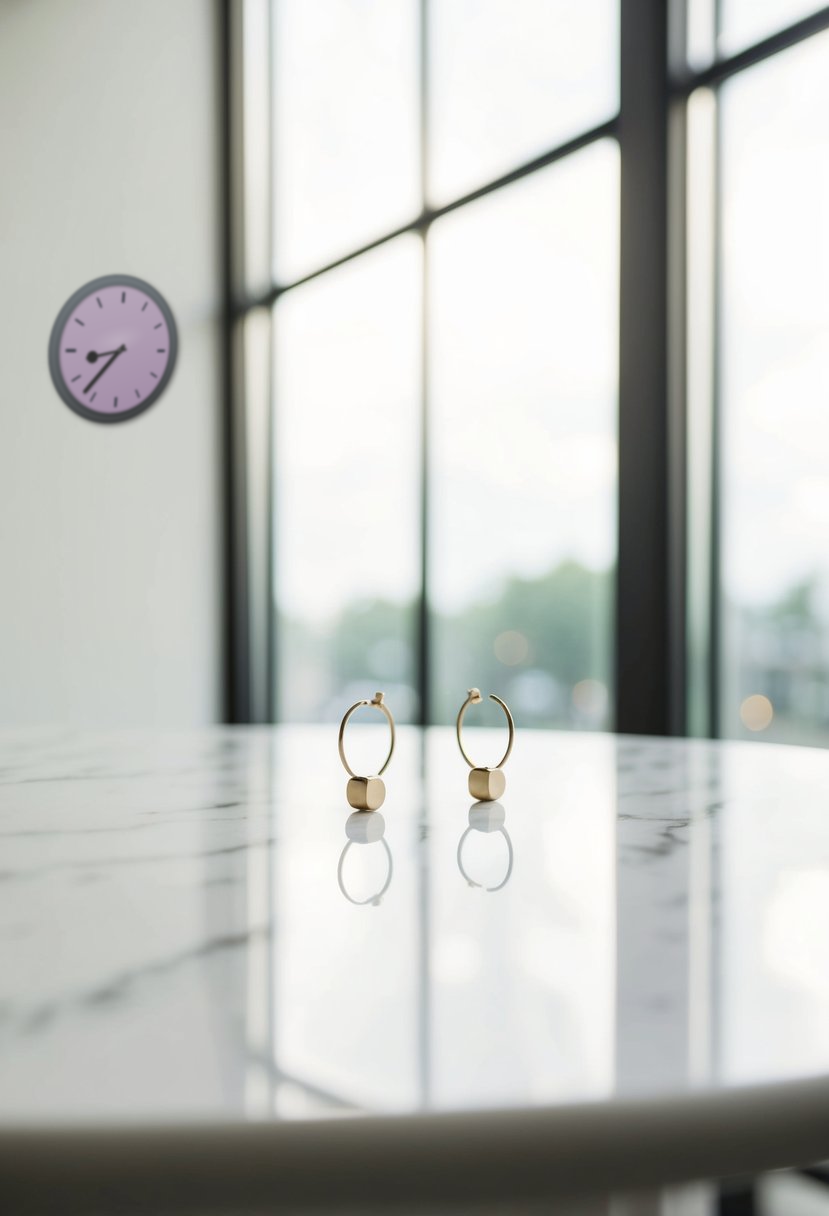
8:37
